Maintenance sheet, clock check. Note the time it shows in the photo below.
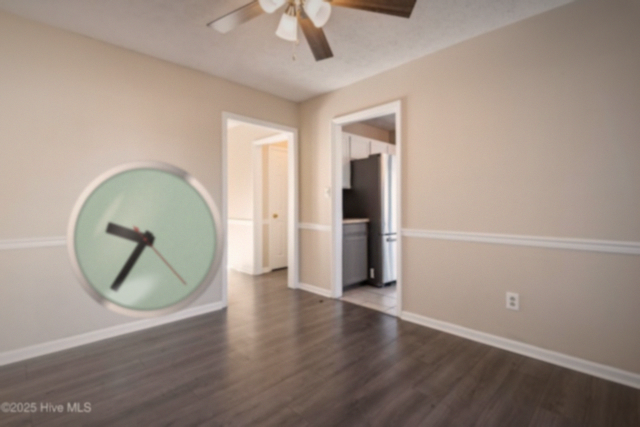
9:35:23
